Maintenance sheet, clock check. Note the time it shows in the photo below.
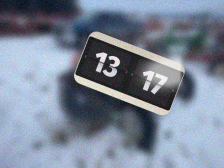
13:17
